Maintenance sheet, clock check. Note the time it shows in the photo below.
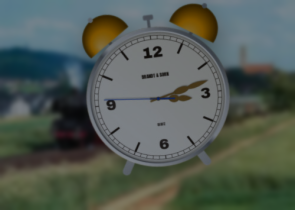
3:12:46
